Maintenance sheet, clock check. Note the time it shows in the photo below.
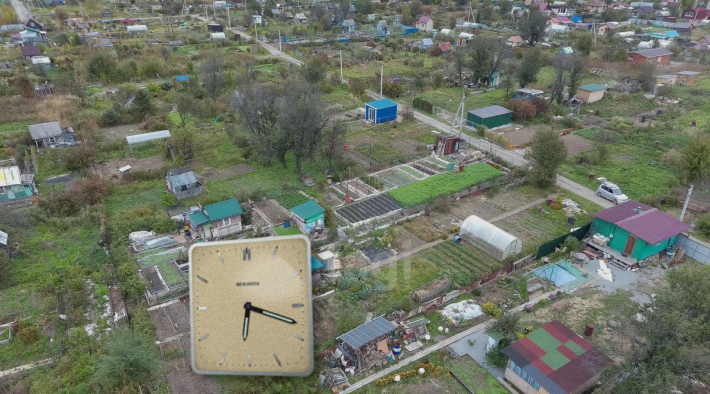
6:18
